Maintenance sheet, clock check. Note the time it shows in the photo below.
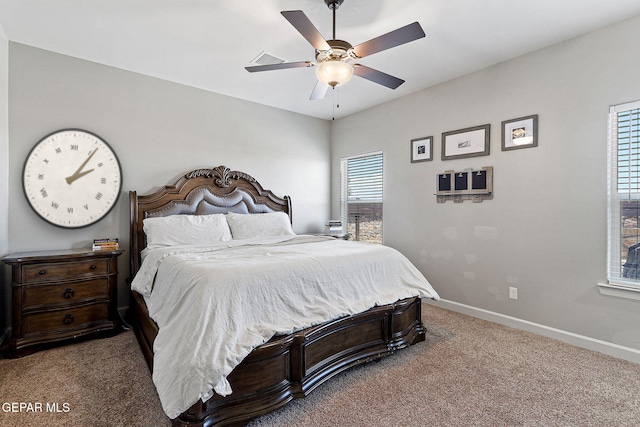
2:06
